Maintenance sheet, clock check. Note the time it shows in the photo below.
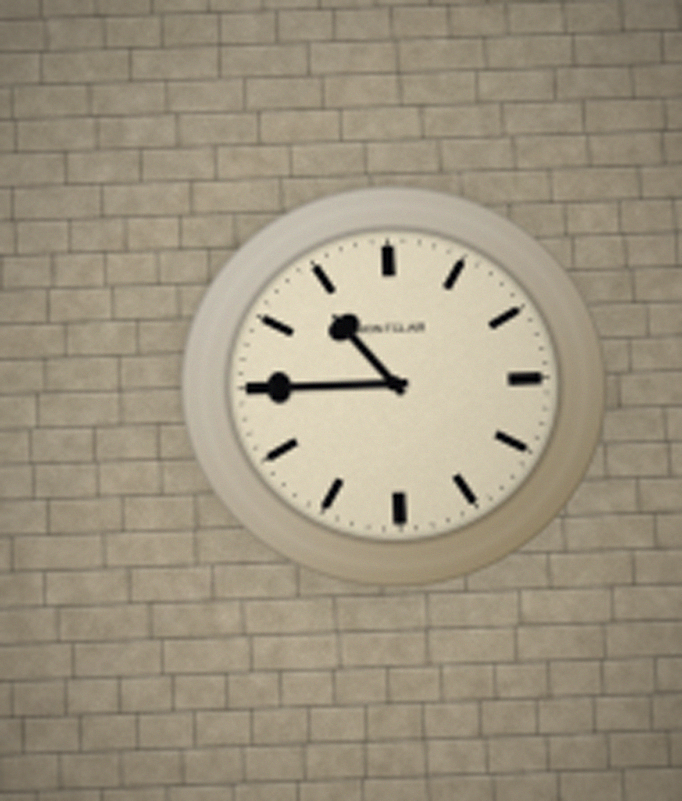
10:45
